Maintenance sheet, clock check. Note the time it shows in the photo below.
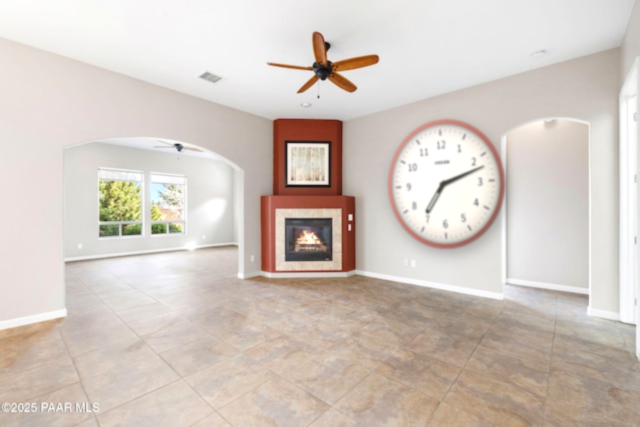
7:12
